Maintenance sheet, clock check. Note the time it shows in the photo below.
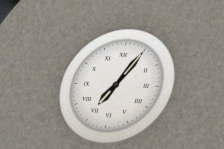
7:05
